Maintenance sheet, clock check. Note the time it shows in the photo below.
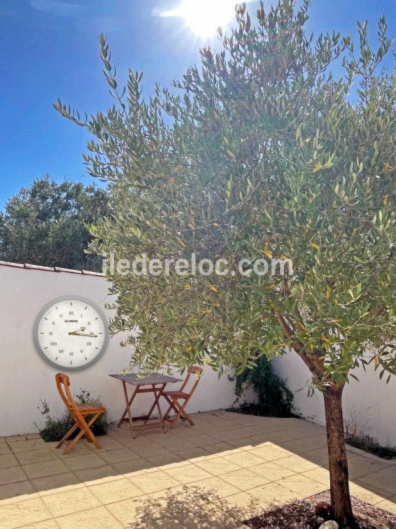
2:16
